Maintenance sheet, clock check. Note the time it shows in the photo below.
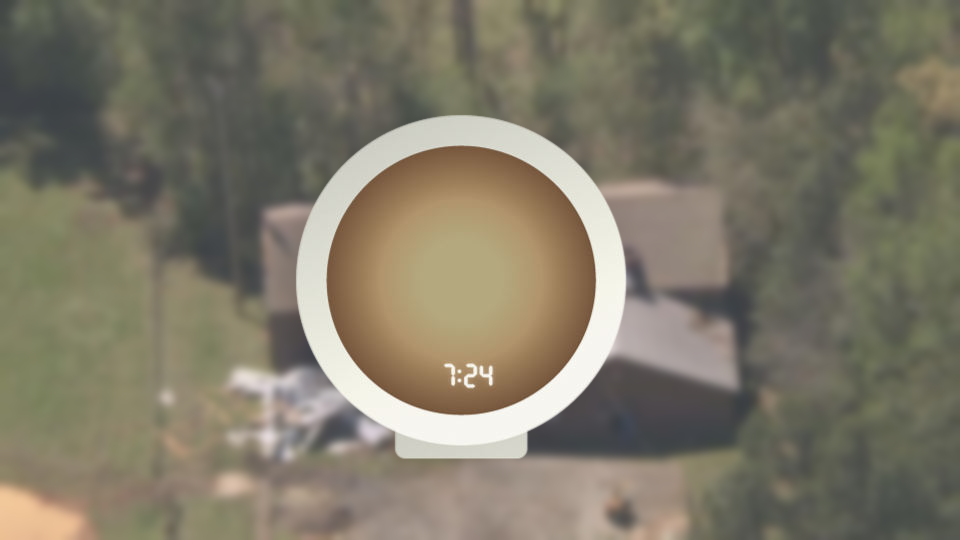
7:24
